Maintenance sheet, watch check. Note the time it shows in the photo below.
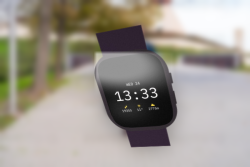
13:33
